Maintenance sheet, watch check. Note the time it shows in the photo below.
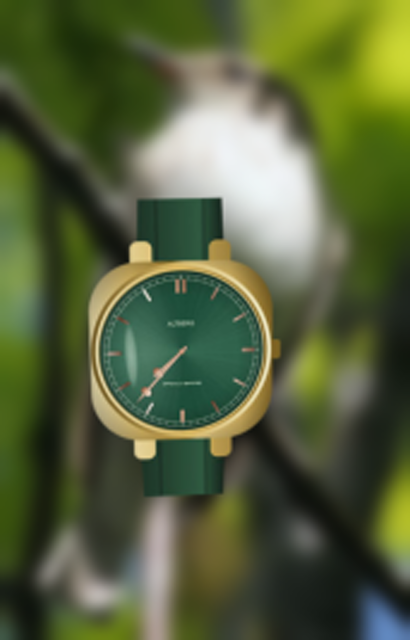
7:37
